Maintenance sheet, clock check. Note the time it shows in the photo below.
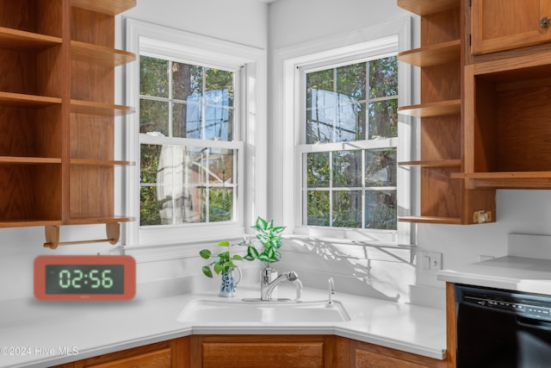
2:56
